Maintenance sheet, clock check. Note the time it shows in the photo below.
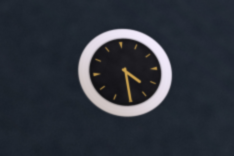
4:30
